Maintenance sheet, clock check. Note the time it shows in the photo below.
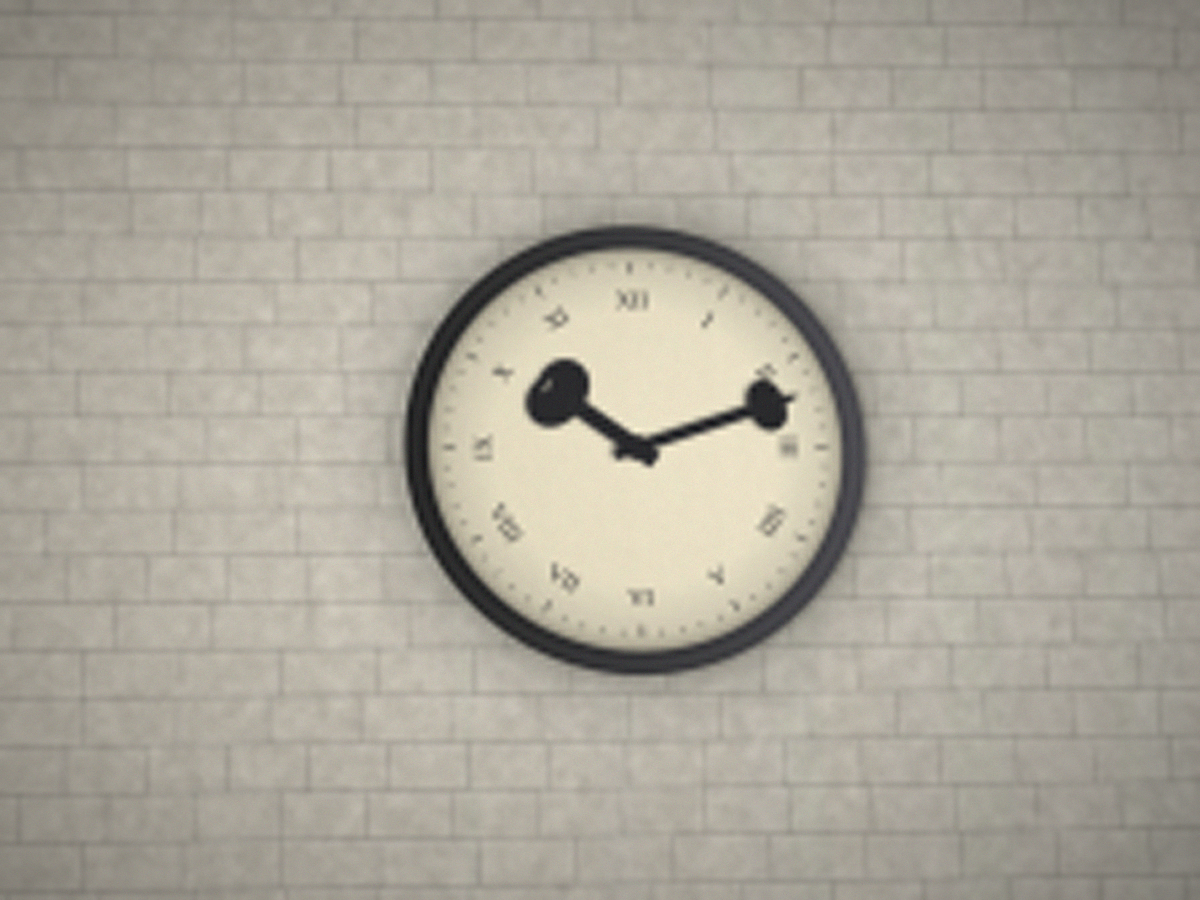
10:12
